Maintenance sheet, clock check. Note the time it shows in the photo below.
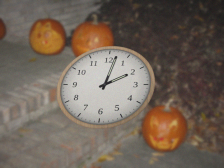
2:02
